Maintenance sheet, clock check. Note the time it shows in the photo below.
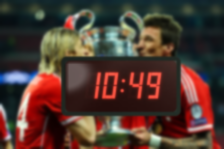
10:49
